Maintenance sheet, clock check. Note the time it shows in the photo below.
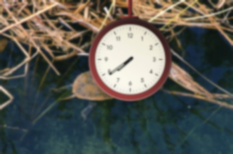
7:39
